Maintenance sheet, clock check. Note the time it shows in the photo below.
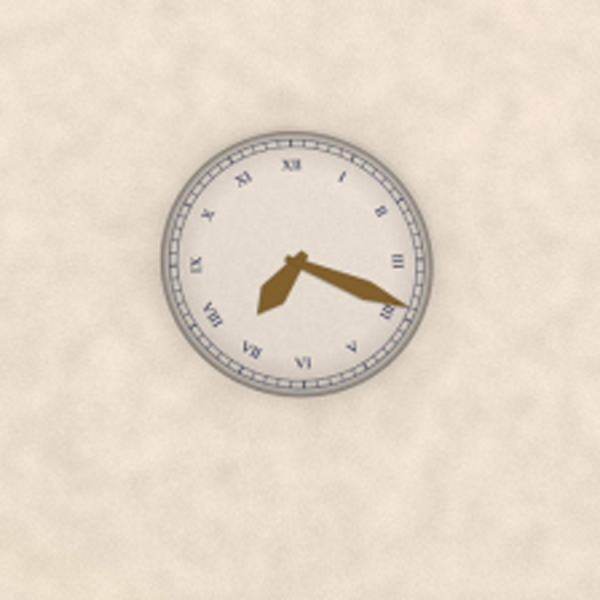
7:19
